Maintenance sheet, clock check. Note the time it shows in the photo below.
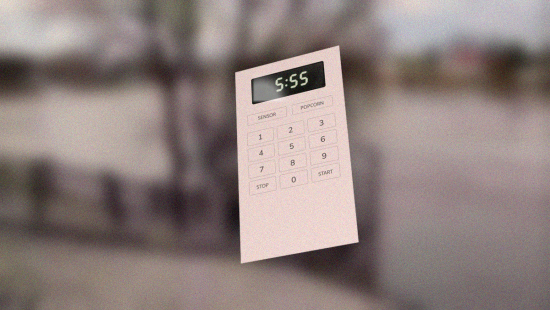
5:55
